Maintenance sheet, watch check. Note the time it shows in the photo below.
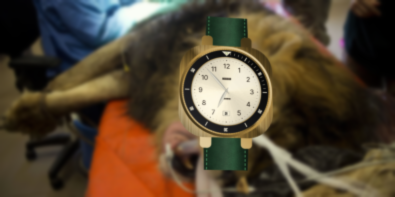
6:53
